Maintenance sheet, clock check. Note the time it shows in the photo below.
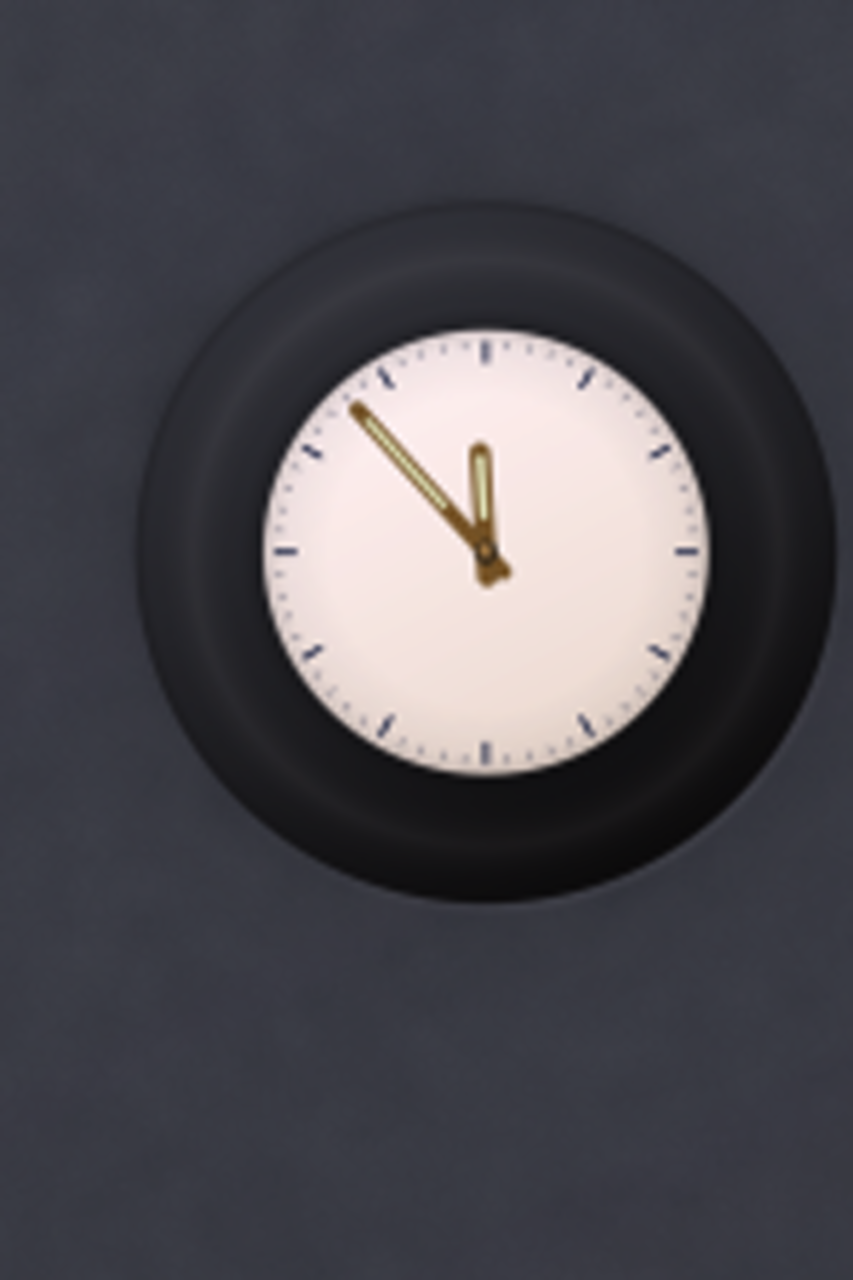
11:53
